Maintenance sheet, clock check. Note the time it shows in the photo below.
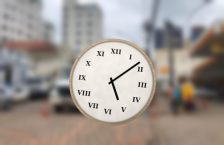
5:08
